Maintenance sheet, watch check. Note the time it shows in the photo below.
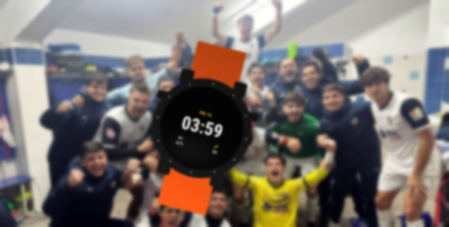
3:59
